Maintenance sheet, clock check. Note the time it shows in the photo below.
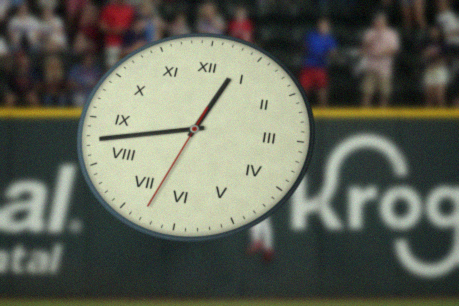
12:42:33
